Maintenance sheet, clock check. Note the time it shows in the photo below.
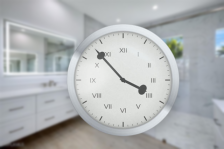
3:53
